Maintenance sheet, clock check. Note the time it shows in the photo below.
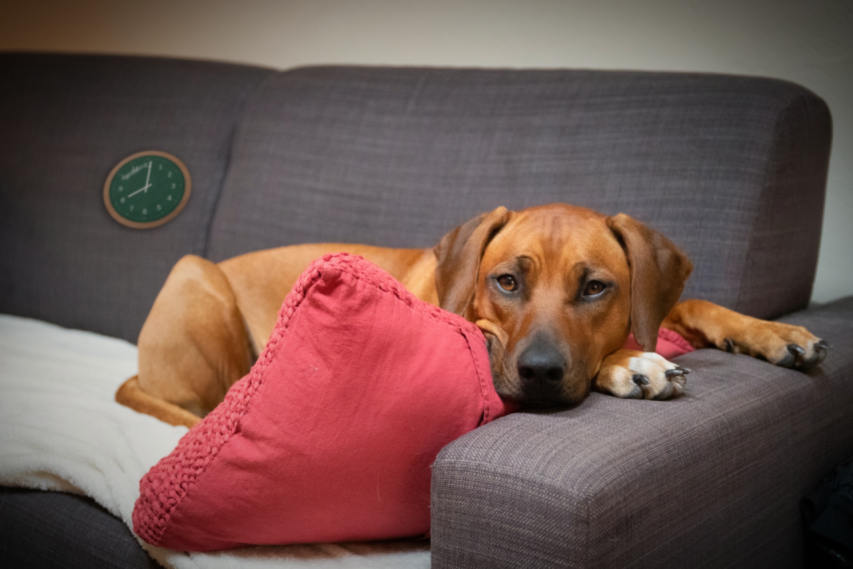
8:01
